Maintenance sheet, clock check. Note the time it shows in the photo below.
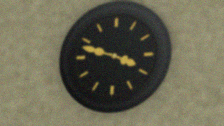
3:48
